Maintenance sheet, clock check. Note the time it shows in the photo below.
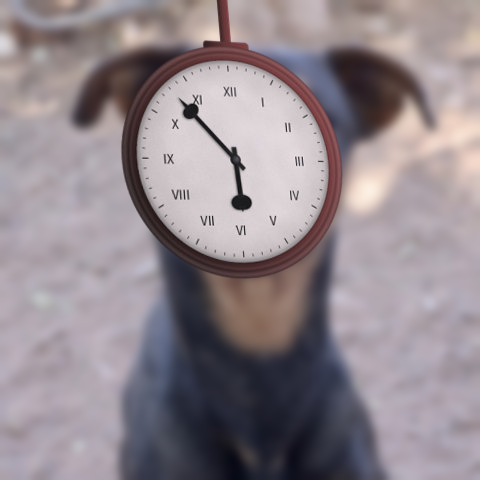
5:53
